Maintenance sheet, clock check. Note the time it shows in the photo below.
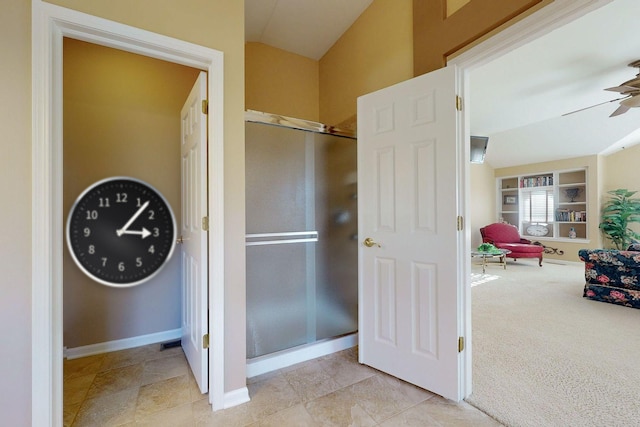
3:07
